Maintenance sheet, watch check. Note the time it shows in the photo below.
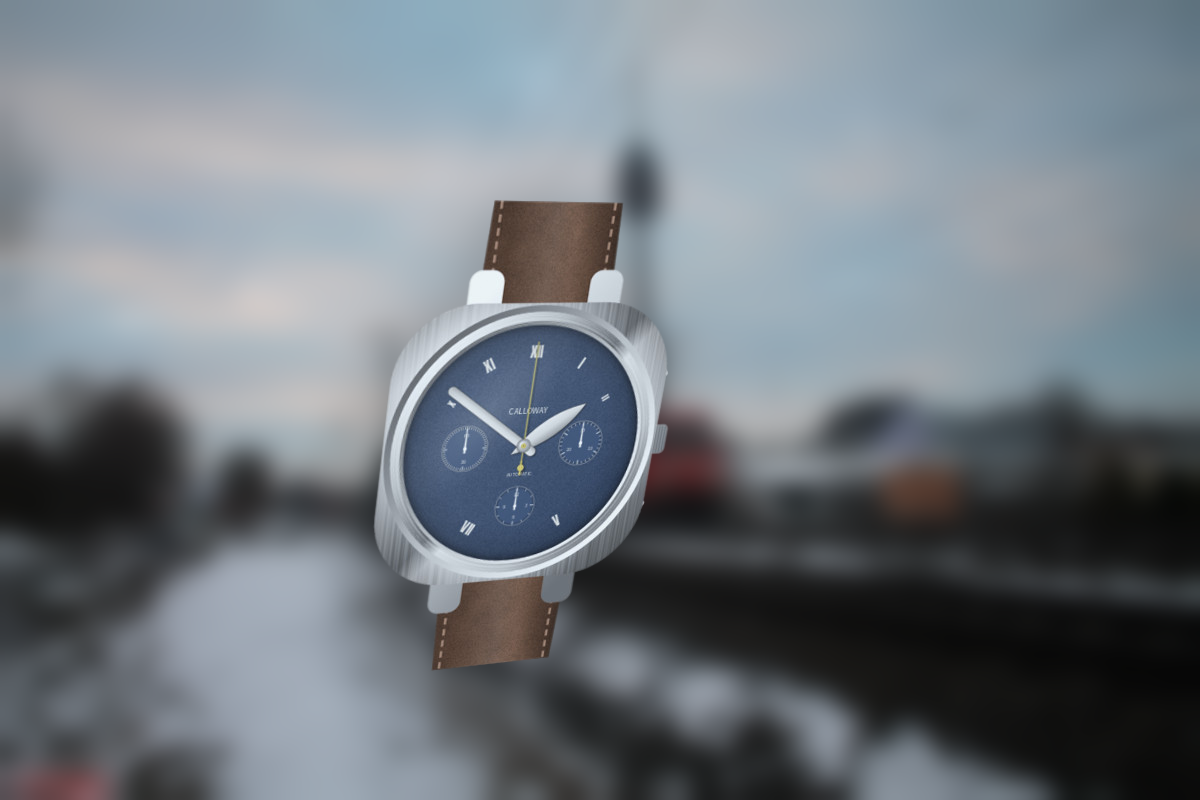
1:51
